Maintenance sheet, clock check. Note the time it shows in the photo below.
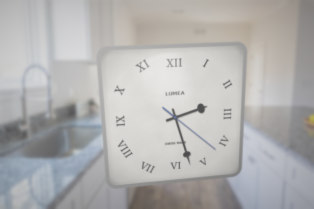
2:27:22
